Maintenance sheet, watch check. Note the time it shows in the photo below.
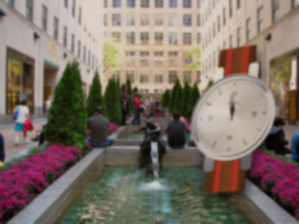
11:59
